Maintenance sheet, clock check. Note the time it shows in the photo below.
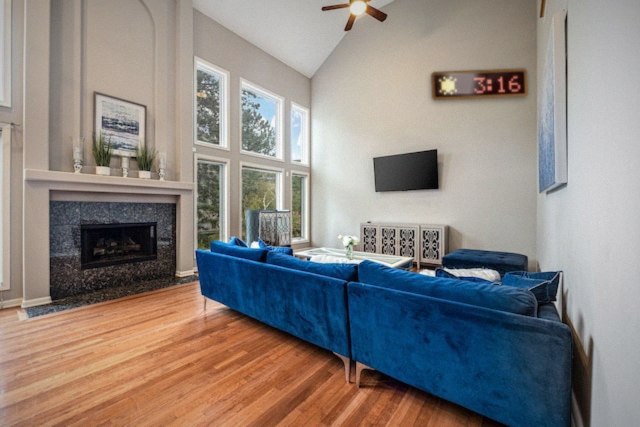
3:16
